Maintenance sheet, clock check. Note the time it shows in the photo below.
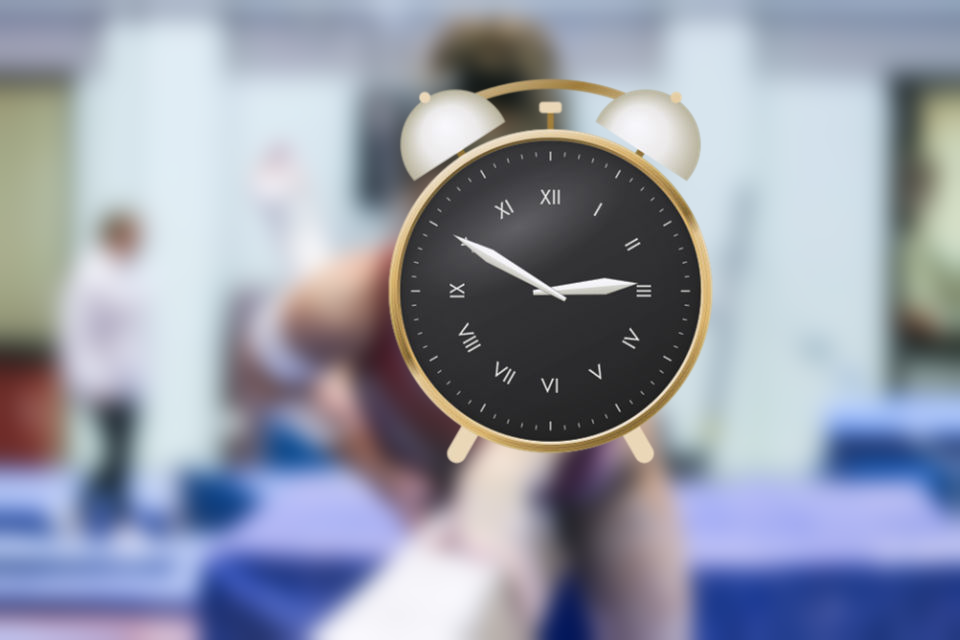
2:50
